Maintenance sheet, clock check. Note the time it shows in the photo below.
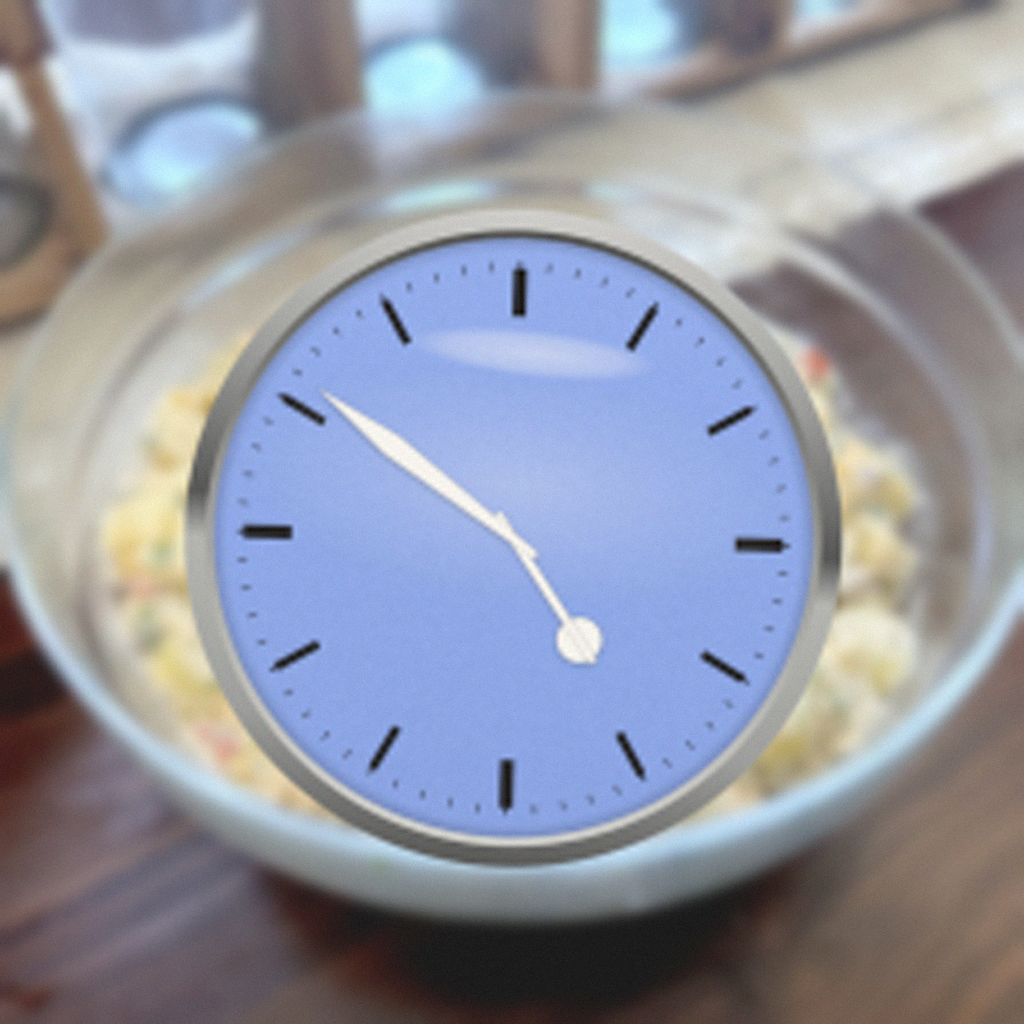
4:51
